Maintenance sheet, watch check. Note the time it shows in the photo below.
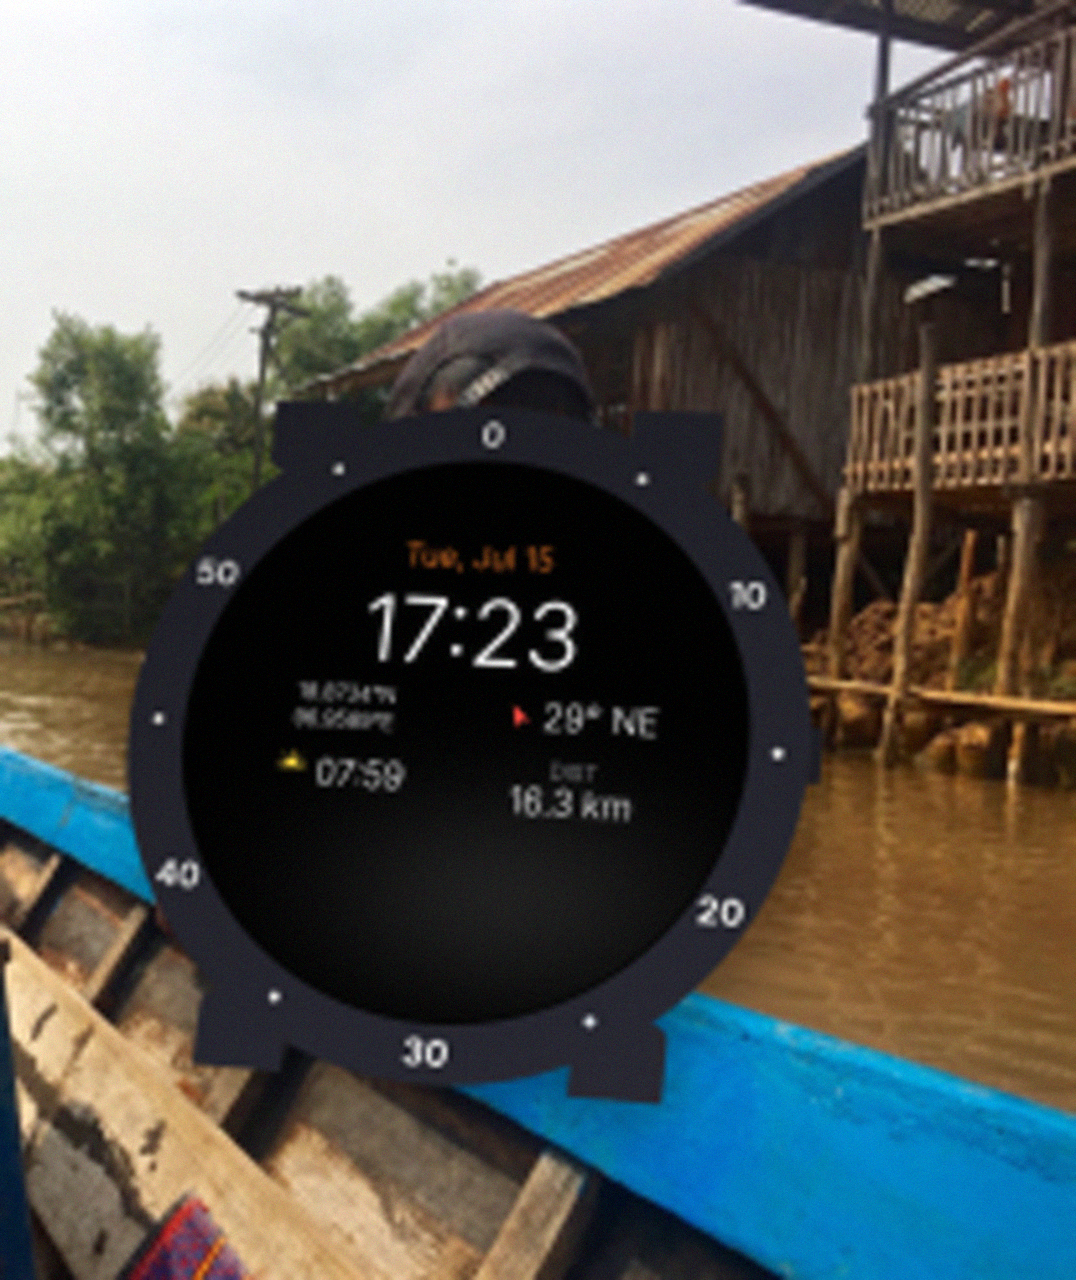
17:23
